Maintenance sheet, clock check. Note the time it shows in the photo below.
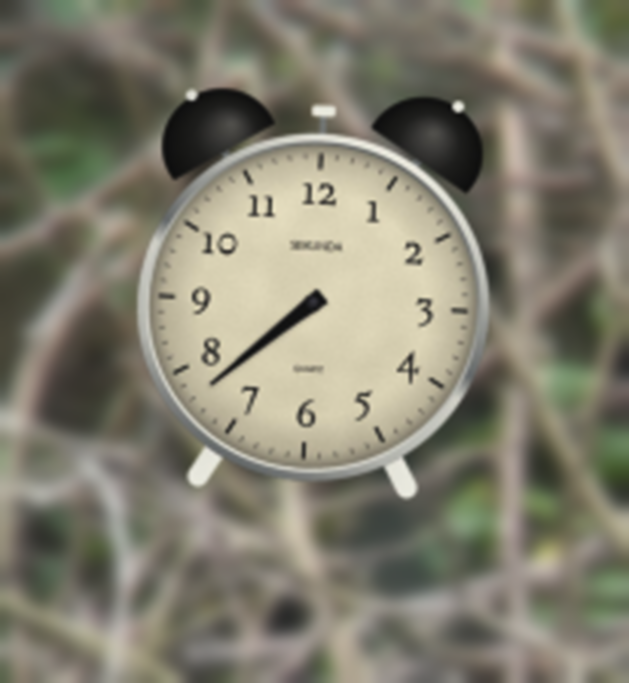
7:38
